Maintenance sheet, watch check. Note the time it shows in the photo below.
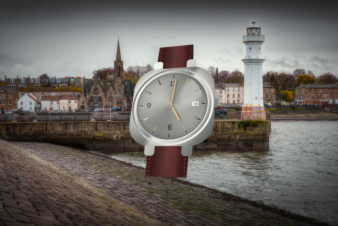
5:01
